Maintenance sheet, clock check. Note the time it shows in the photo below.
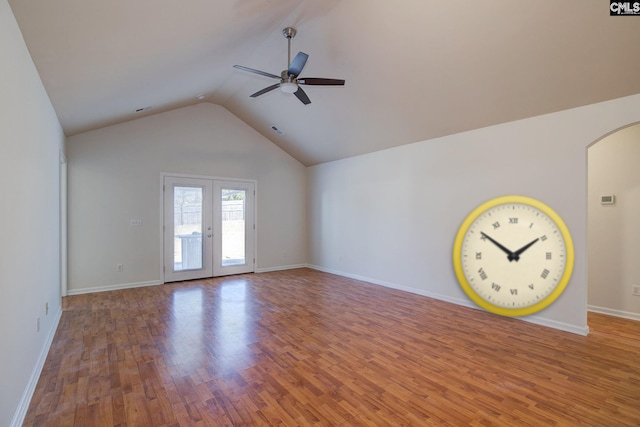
1:51
